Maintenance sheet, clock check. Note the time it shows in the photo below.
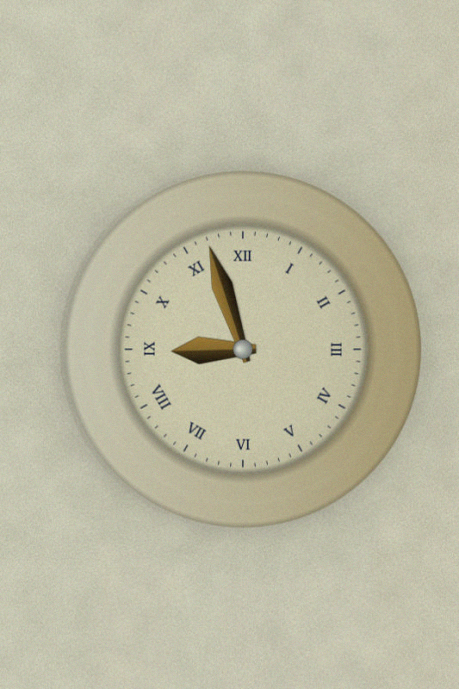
8:57
